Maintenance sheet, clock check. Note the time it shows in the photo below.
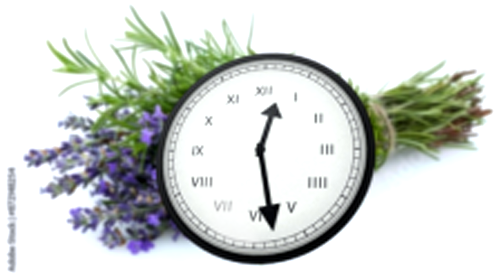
12:28
